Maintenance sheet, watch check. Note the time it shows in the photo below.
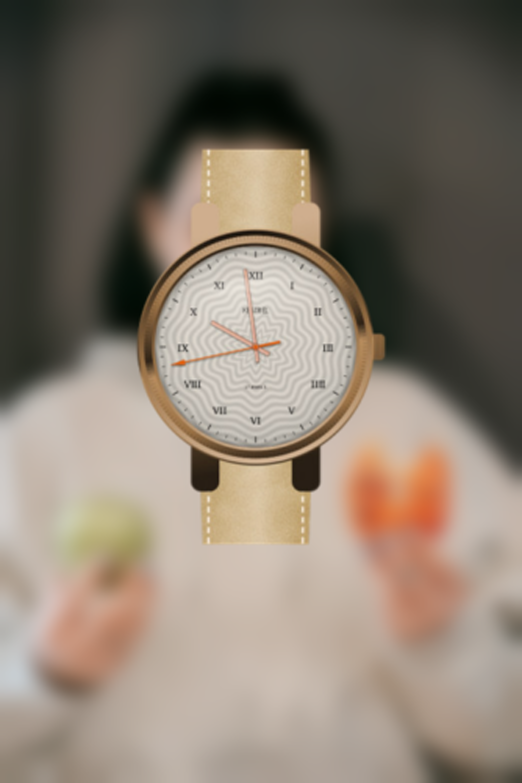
9:58:43
